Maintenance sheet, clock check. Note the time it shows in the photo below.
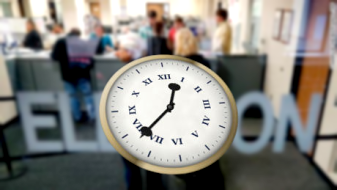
12:38
